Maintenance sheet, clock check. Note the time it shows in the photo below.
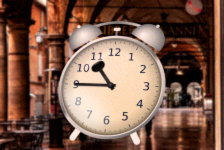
10:45
